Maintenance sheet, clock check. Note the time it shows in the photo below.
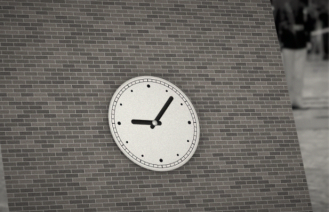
9:07
